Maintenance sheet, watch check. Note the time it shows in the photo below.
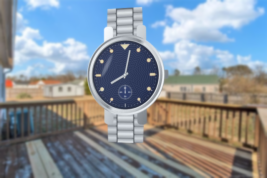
8:02
